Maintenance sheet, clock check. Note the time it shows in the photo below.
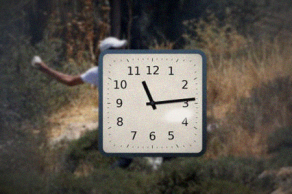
11:14
